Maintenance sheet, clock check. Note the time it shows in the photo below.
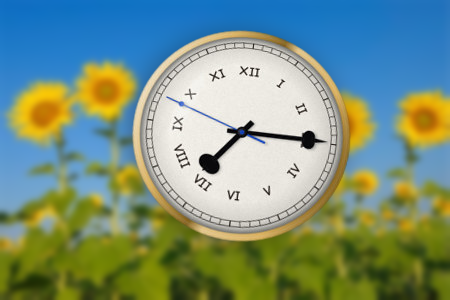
7:14:48
